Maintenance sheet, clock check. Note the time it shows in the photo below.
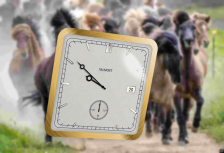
9:51
